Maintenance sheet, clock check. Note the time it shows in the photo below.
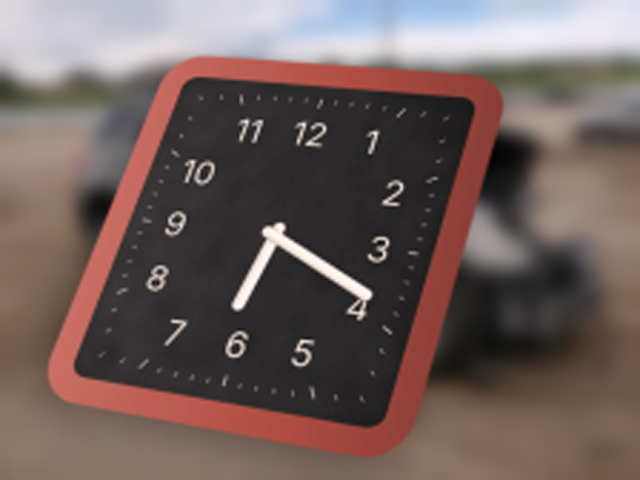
6:19
